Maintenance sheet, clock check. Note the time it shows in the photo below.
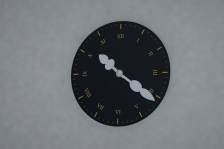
10:21
